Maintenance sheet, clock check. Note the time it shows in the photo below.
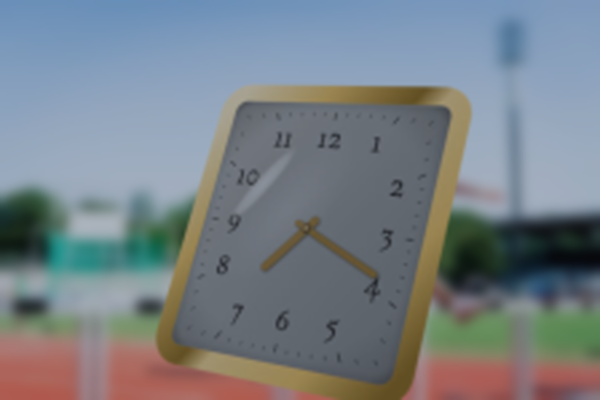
7:19
